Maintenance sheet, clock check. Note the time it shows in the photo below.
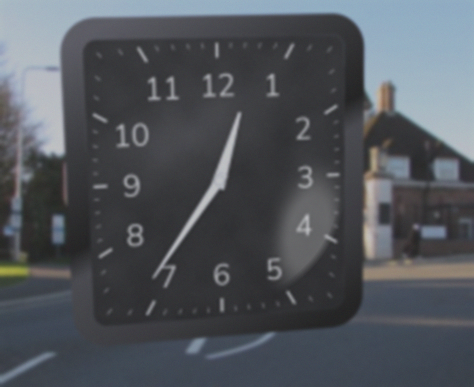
12:36
